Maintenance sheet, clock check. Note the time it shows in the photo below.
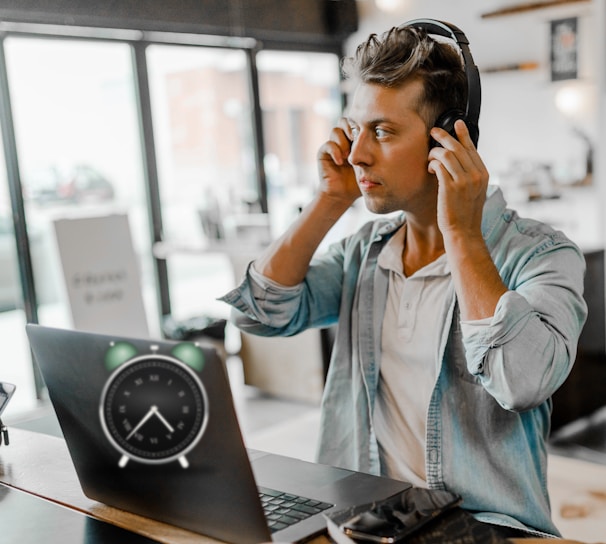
4:37
